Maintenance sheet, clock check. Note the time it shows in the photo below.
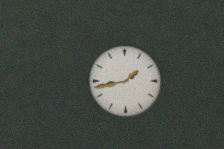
1:43
